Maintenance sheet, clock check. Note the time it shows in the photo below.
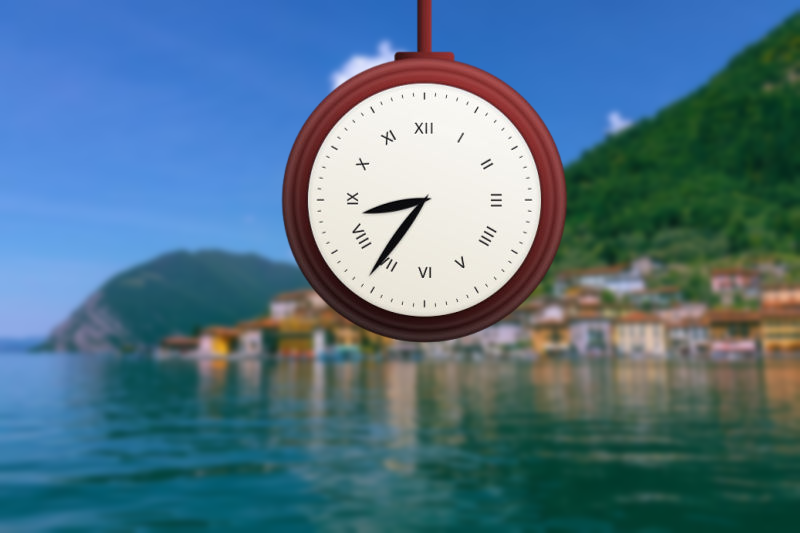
8:36
